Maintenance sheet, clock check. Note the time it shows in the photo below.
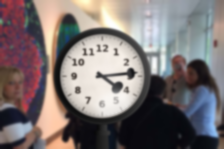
4:14
